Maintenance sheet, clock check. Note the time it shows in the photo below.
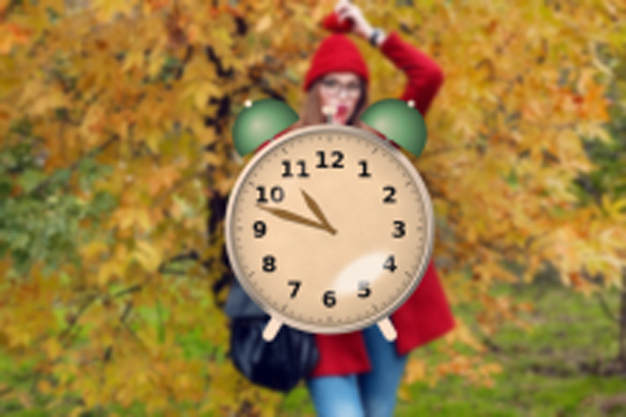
10:48
